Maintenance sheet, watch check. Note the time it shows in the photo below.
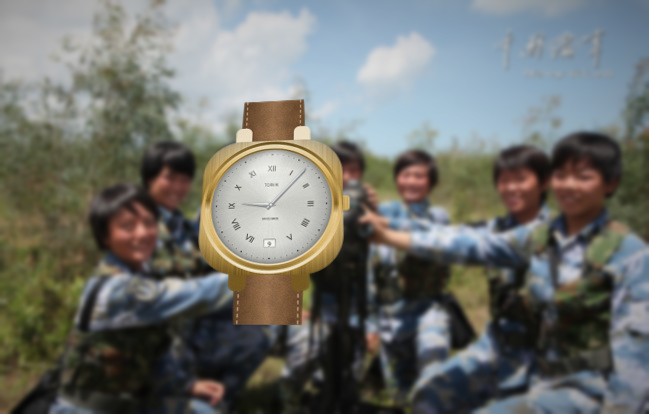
9:07
